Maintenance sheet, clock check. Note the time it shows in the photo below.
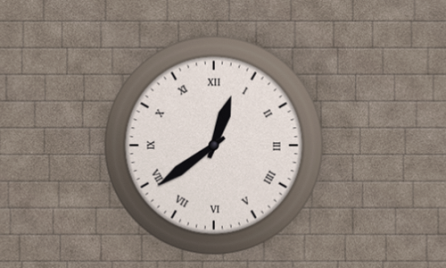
12:39
